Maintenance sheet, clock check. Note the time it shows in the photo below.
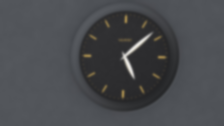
5:08
